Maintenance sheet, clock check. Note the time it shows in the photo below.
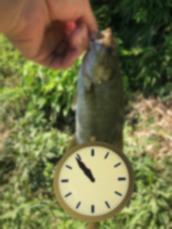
10:54
